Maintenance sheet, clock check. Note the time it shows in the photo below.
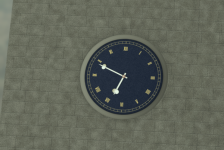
6:49
